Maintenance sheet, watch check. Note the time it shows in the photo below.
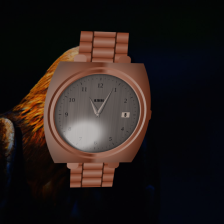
11:04
